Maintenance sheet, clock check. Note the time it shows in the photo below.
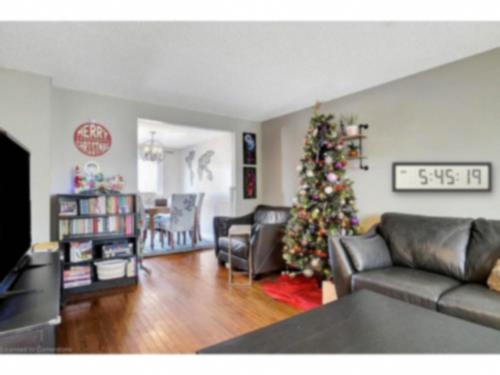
5:45:19
